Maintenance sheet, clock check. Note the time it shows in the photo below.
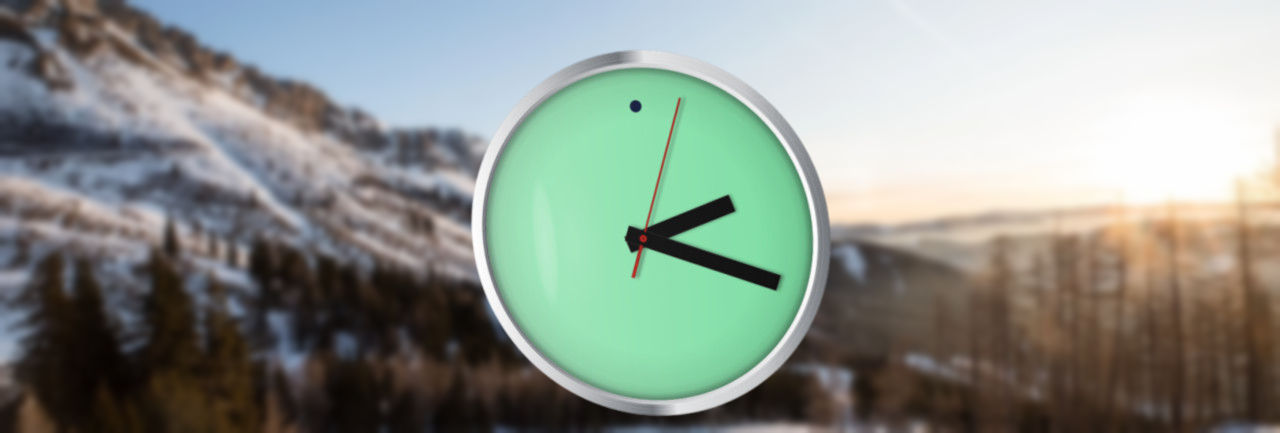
2:18:03
